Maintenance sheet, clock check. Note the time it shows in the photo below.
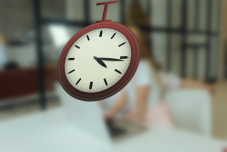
4:16
